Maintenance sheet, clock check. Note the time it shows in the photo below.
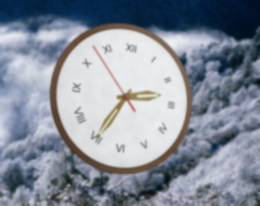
2:34:53
